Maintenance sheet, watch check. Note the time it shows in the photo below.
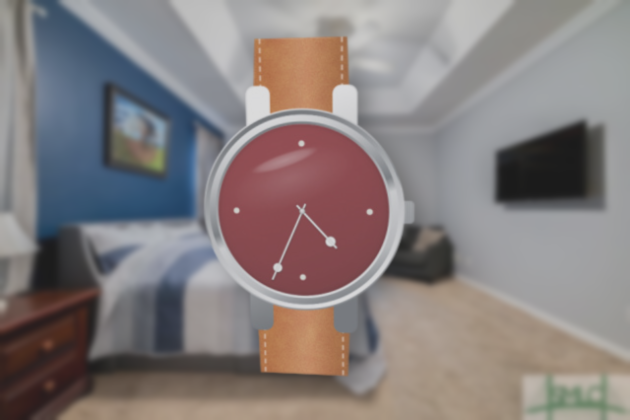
4:34
